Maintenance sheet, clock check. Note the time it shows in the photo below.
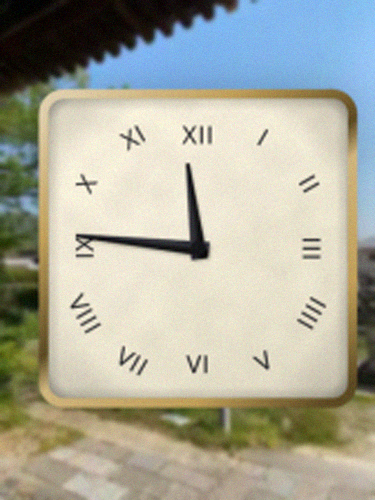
11:46
